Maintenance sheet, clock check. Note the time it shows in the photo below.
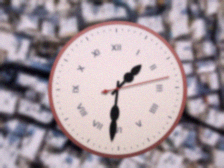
1:31:13
